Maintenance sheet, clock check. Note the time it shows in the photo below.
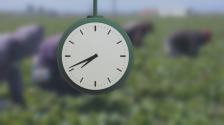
7:41
